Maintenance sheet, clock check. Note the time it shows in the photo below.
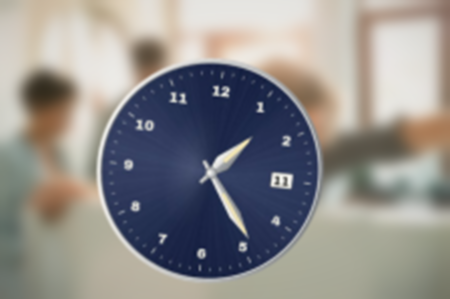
1:24
